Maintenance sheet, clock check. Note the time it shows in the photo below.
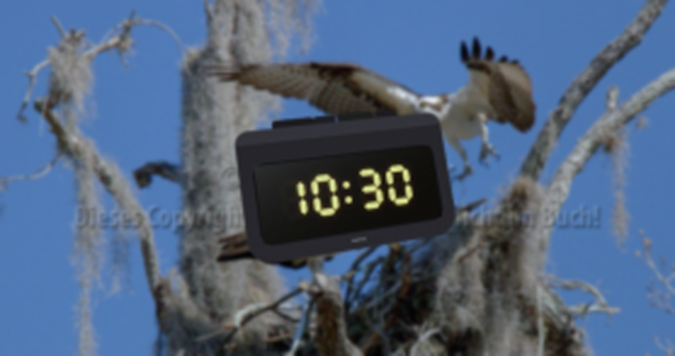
10:30
